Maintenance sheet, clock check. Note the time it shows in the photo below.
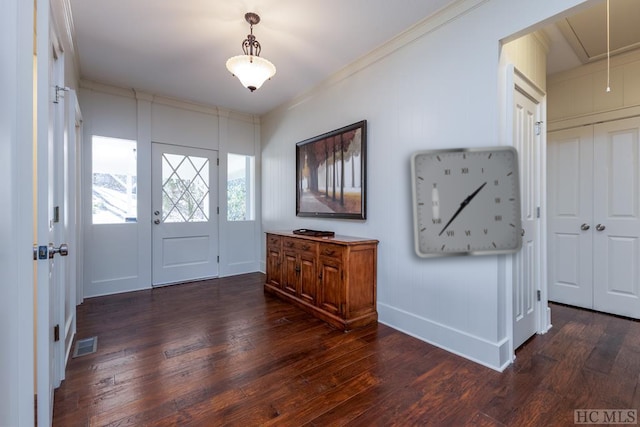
1:37
